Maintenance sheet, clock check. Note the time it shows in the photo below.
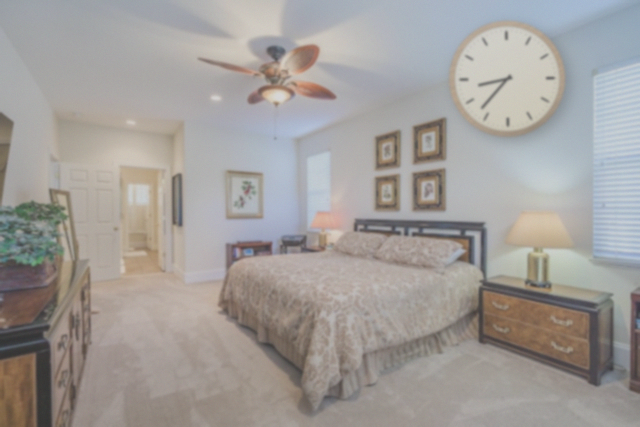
8:37
